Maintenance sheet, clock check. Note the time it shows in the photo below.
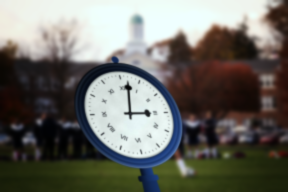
3:02
